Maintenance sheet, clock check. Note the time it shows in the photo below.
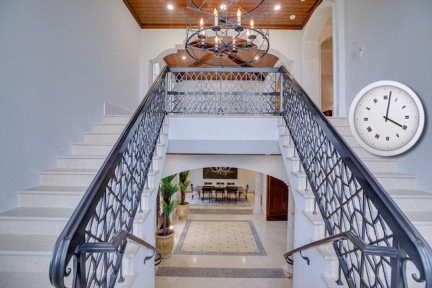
4:02
